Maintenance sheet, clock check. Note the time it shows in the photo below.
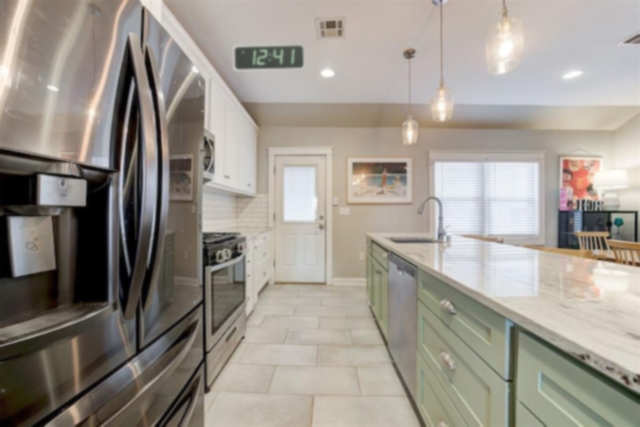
12:41
